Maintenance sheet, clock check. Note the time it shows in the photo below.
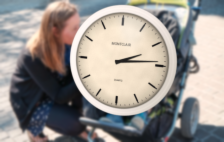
2:14
